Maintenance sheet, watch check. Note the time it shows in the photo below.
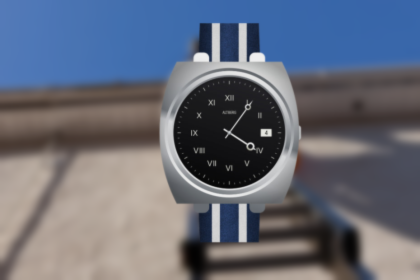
4:06
